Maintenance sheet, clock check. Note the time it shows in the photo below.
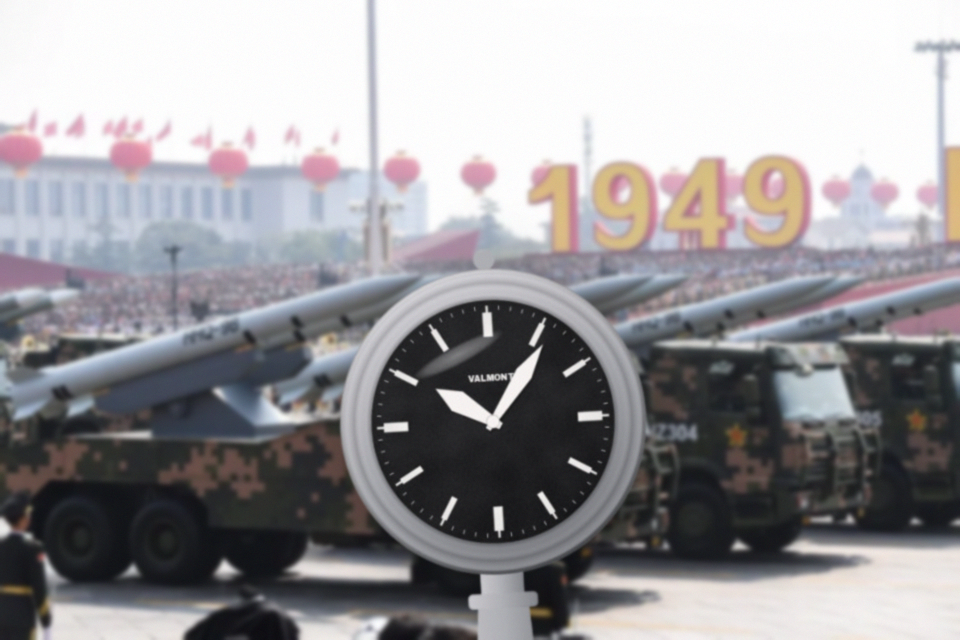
10:06
